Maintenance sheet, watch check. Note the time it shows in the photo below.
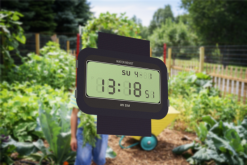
13:18:51
